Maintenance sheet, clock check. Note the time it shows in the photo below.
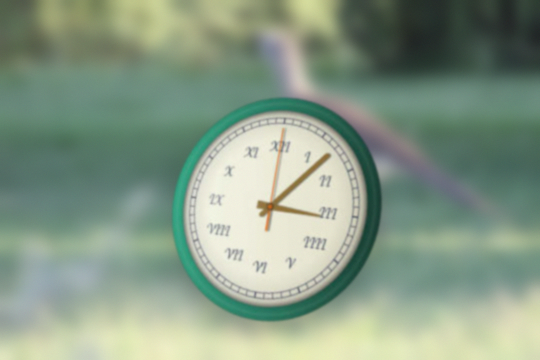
3:07:00
